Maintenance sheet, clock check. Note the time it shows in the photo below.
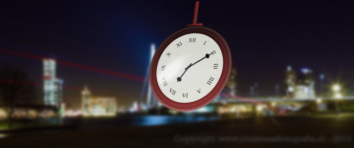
7:10
